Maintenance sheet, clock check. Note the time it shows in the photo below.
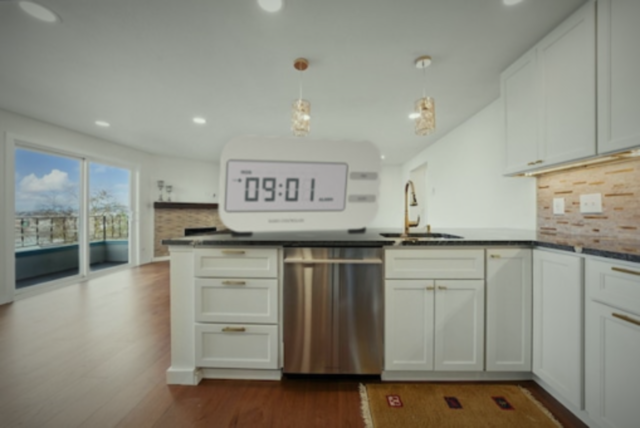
9:01
